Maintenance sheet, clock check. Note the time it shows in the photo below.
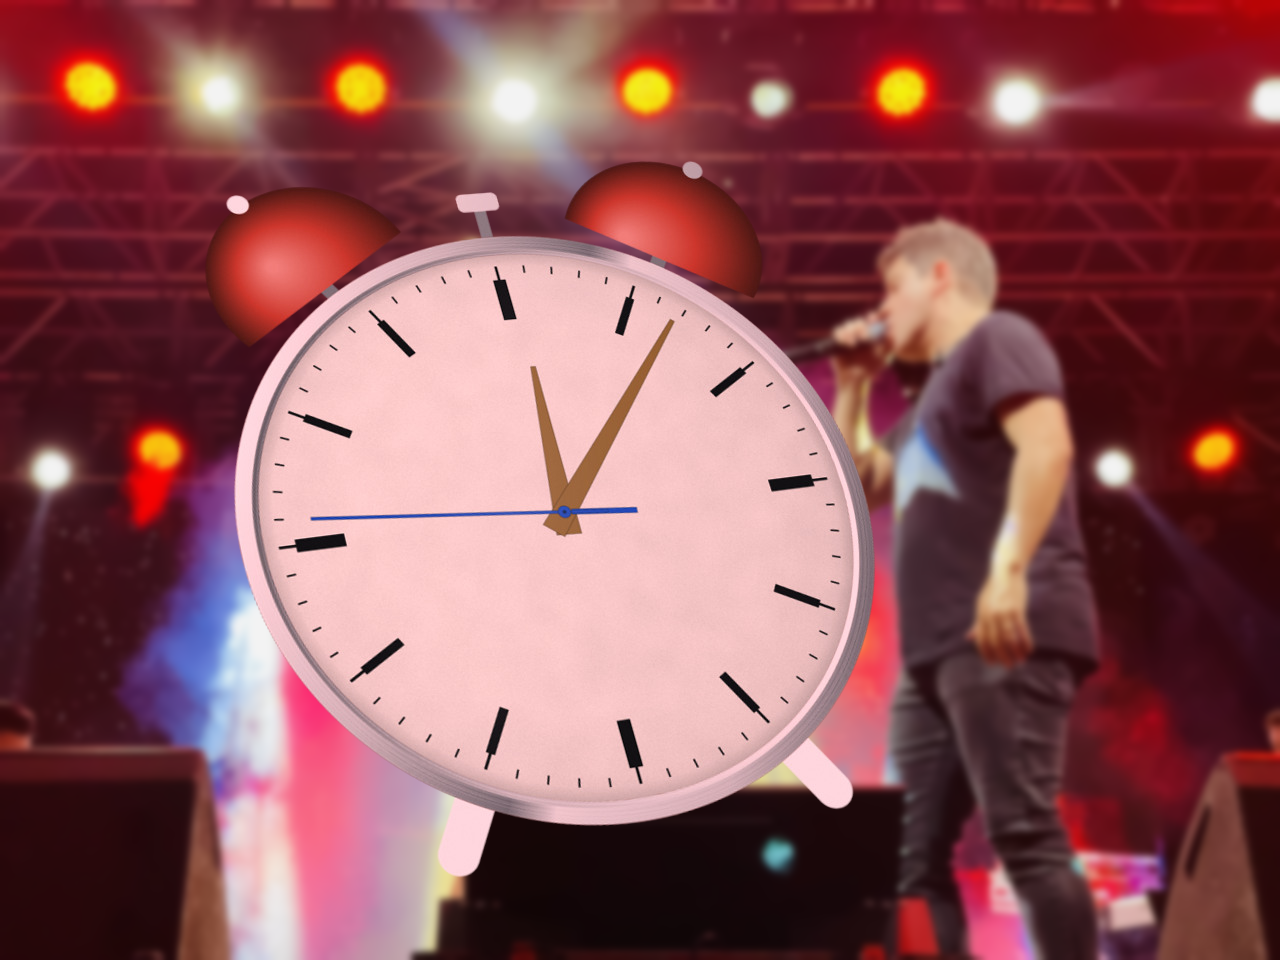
12:06:46
